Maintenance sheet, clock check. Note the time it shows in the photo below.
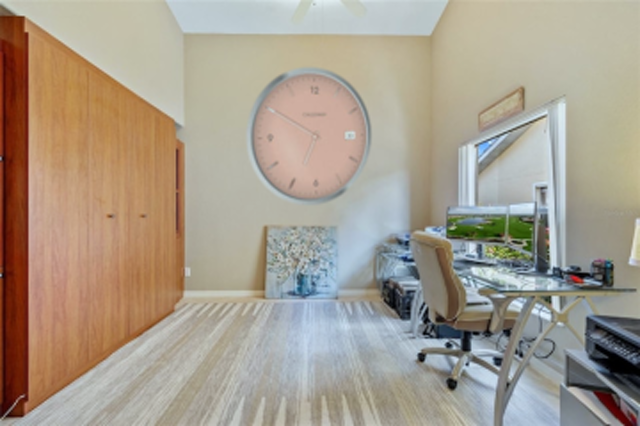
6:50
